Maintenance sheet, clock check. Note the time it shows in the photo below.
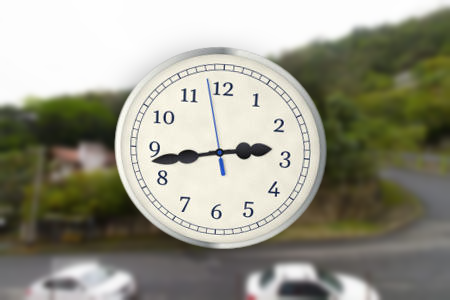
2:42:58
